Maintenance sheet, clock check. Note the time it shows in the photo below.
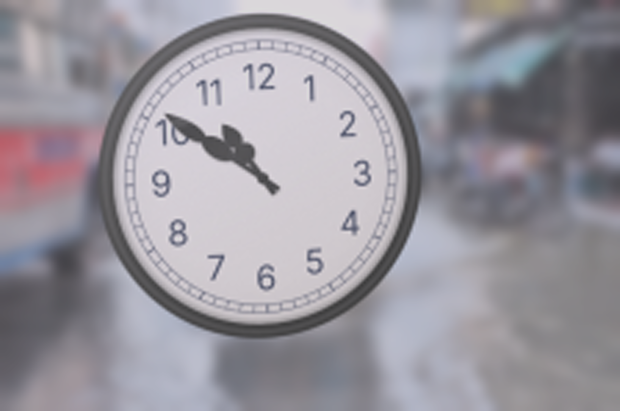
10:51
